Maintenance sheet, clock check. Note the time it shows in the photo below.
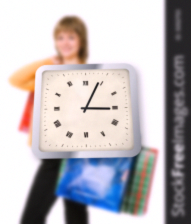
3:04
